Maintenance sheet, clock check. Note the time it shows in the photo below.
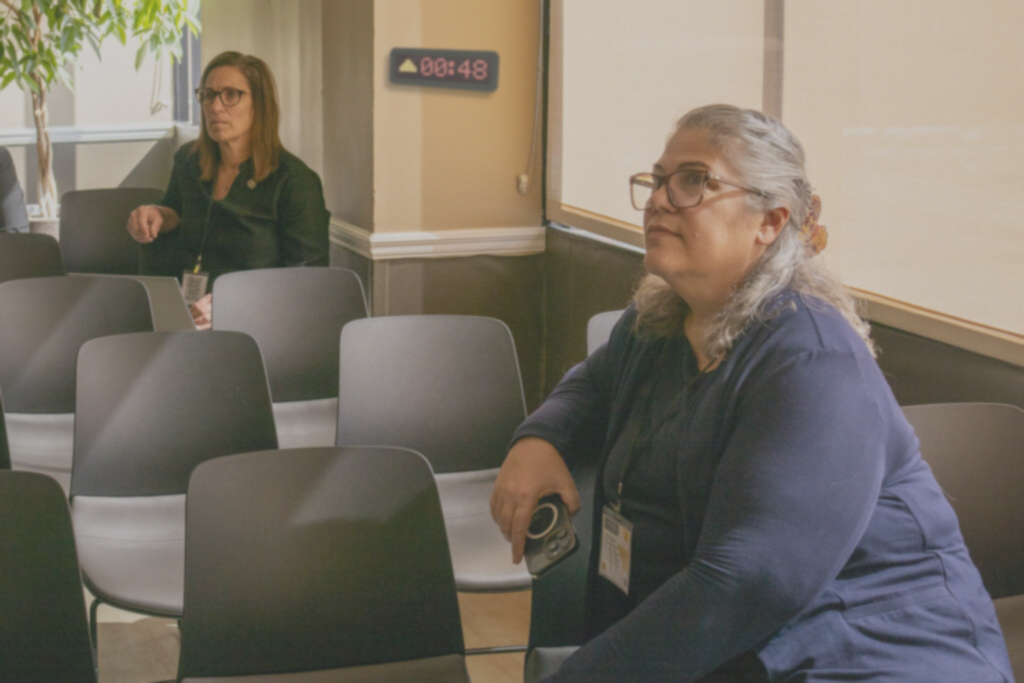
0:48
